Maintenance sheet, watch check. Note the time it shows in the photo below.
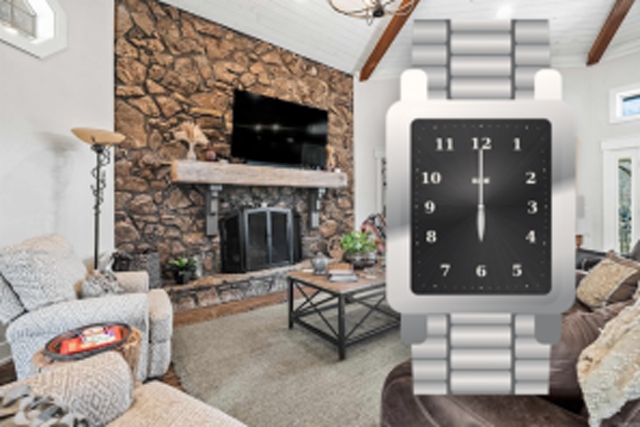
6:00
